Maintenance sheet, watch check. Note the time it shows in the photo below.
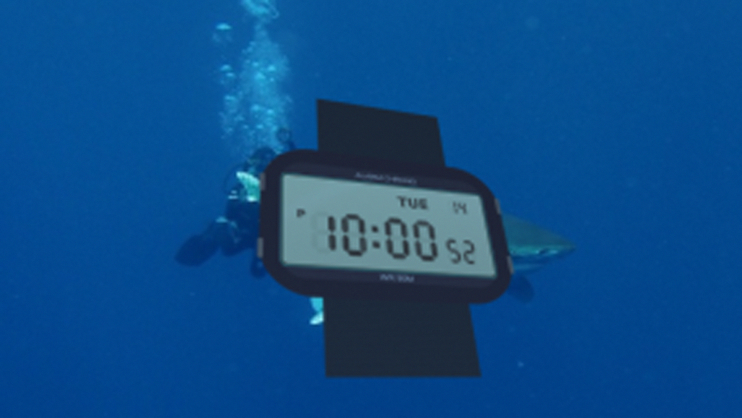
10:00:52
